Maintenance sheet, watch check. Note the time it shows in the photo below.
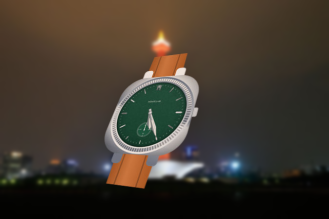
5:25
